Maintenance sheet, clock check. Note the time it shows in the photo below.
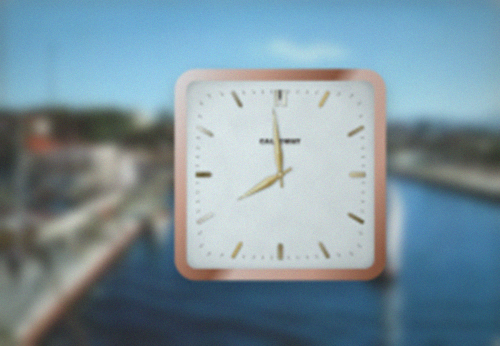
7:59
